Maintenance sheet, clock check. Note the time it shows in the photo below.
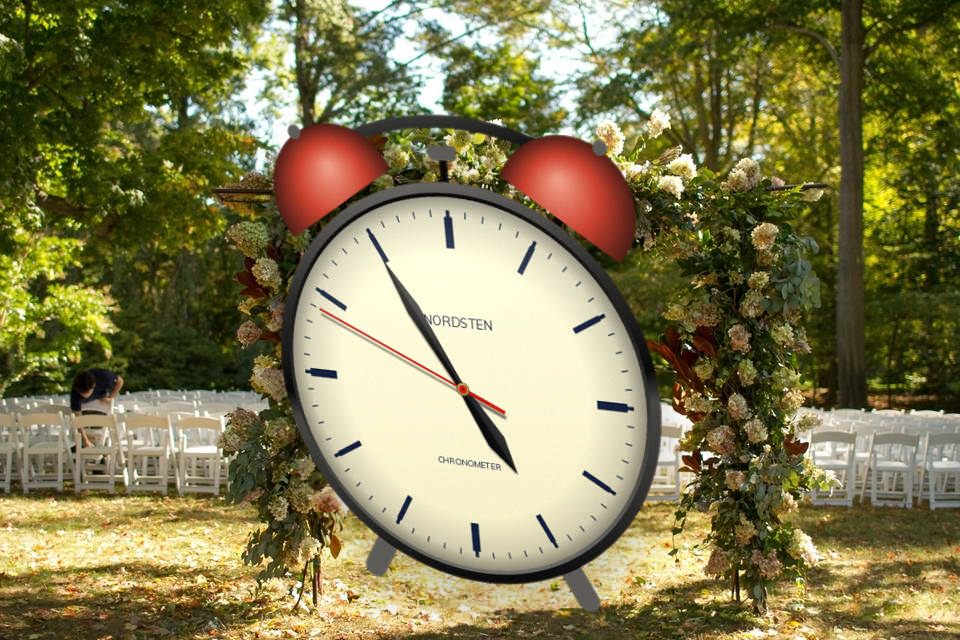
4:54:49
